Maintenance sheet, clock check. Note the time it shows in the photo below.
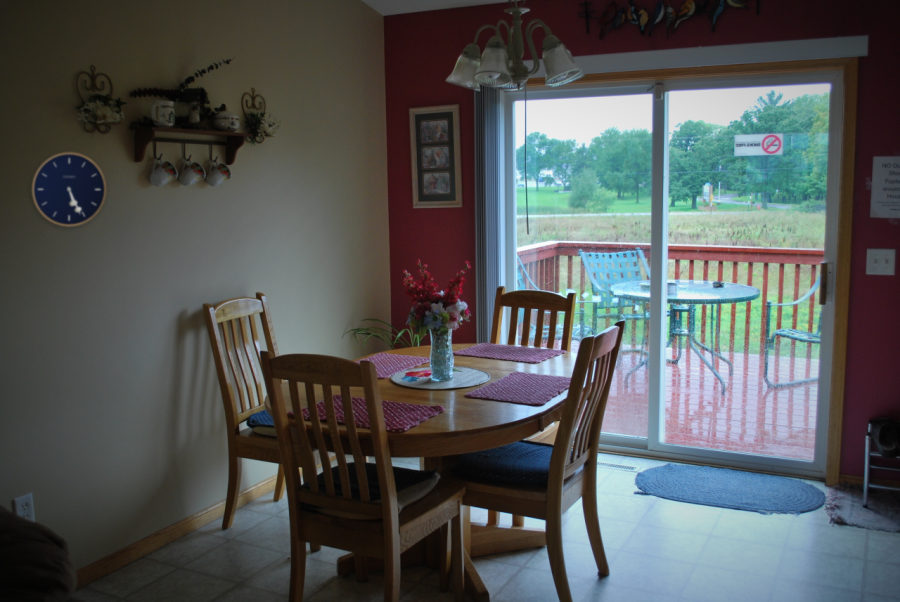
5:26
